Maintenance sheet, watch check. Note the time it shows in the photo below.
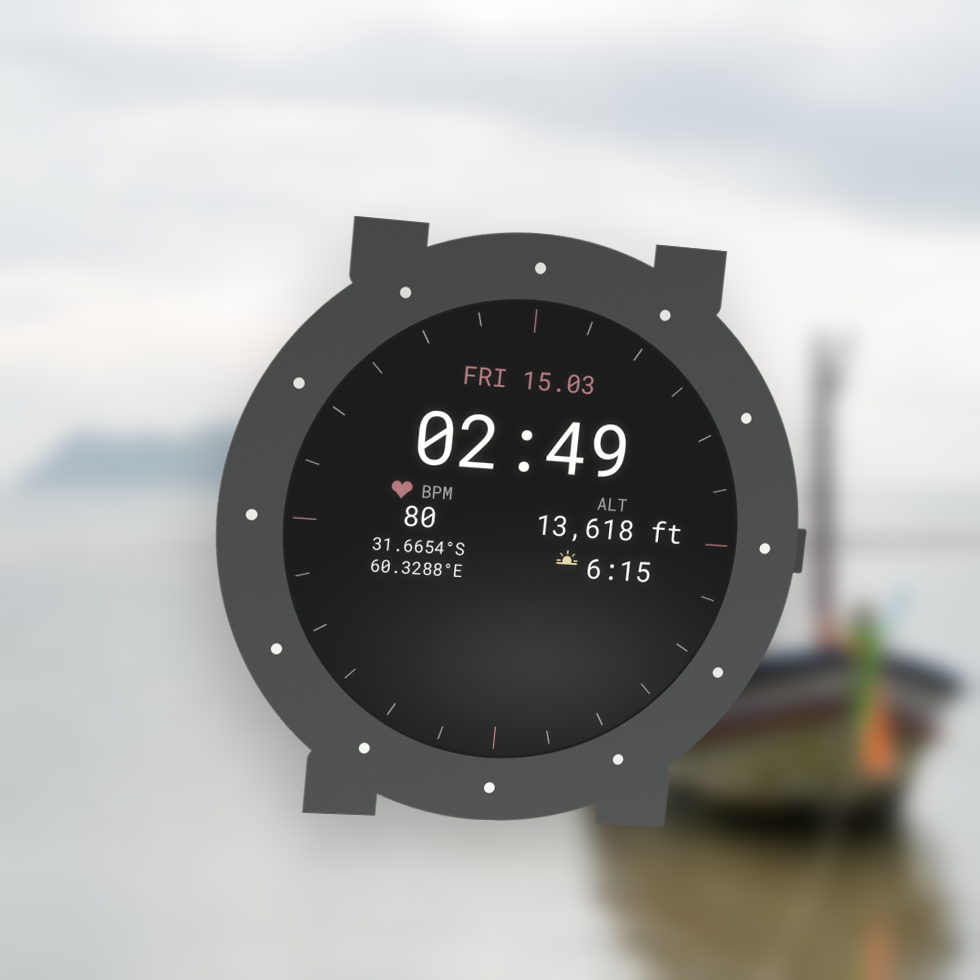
2:49
